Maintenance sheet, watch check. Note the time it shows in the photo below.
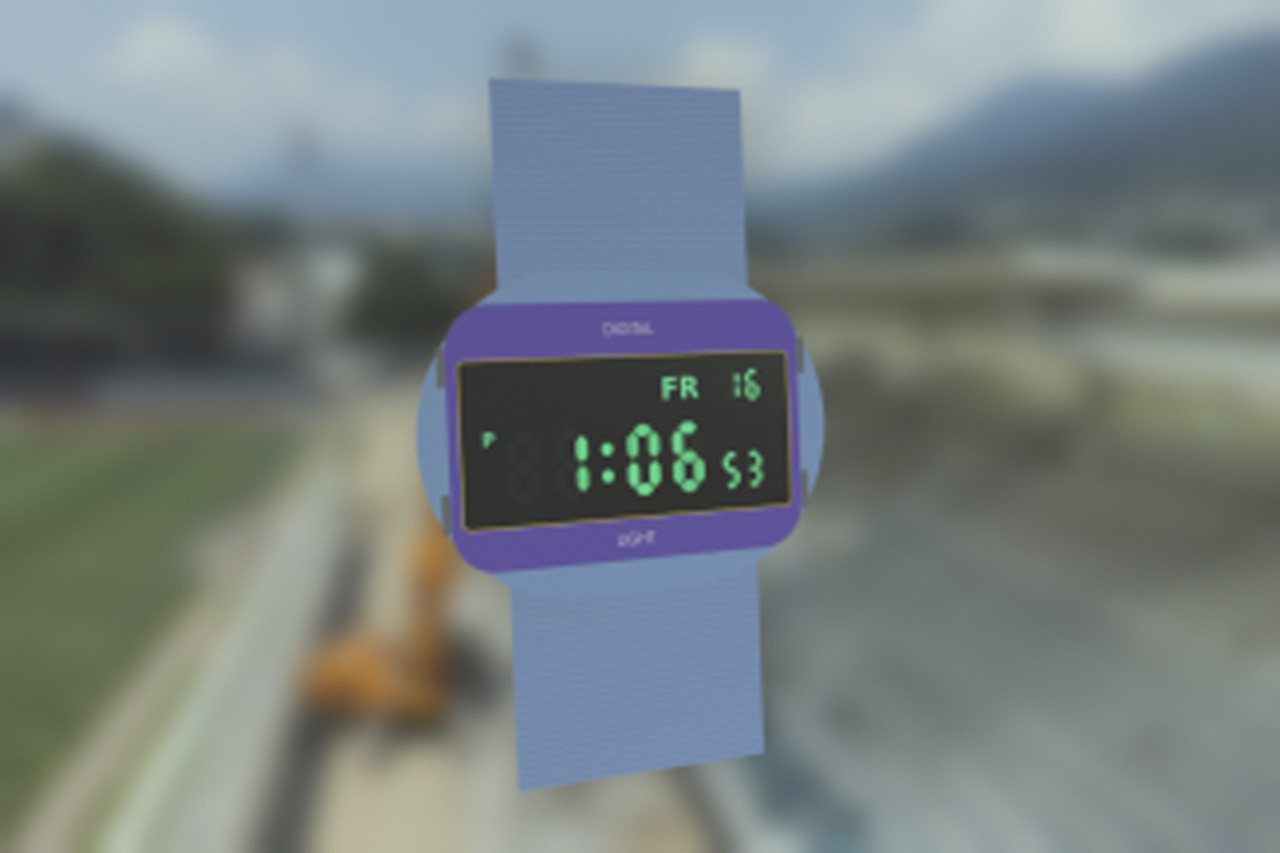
1:06:53
